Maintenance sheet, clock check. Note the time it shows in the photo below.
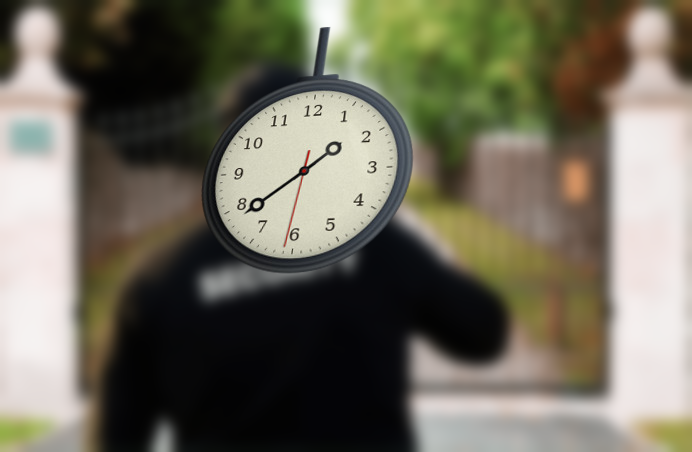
1:38:31
